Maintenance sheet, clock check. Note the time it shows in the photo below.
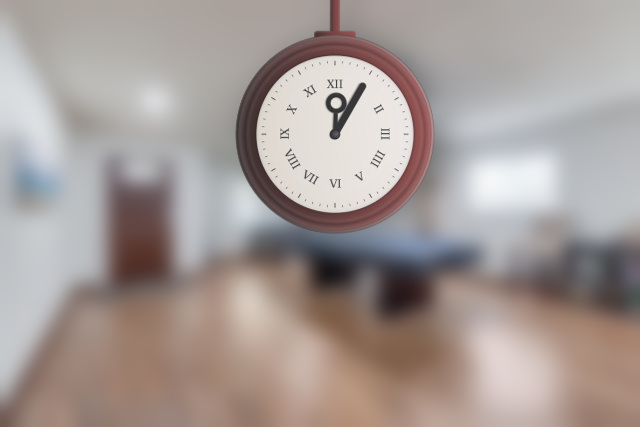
12:05
